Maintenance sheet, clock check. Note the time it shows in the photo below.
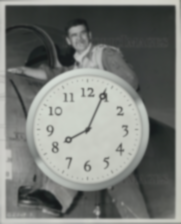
8:04
